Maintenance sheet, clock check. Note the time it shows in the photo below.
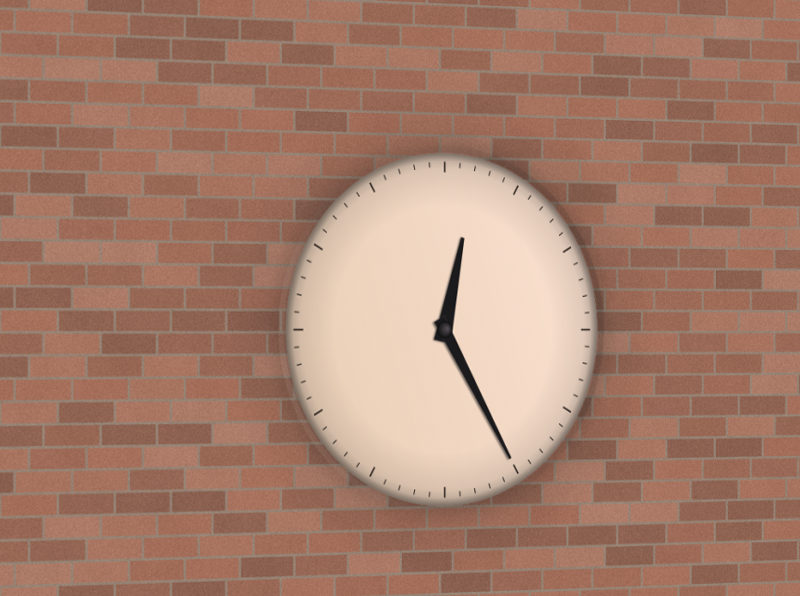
12:25
